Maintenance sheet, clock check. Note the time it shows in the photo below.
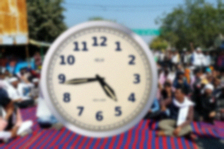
4:44
